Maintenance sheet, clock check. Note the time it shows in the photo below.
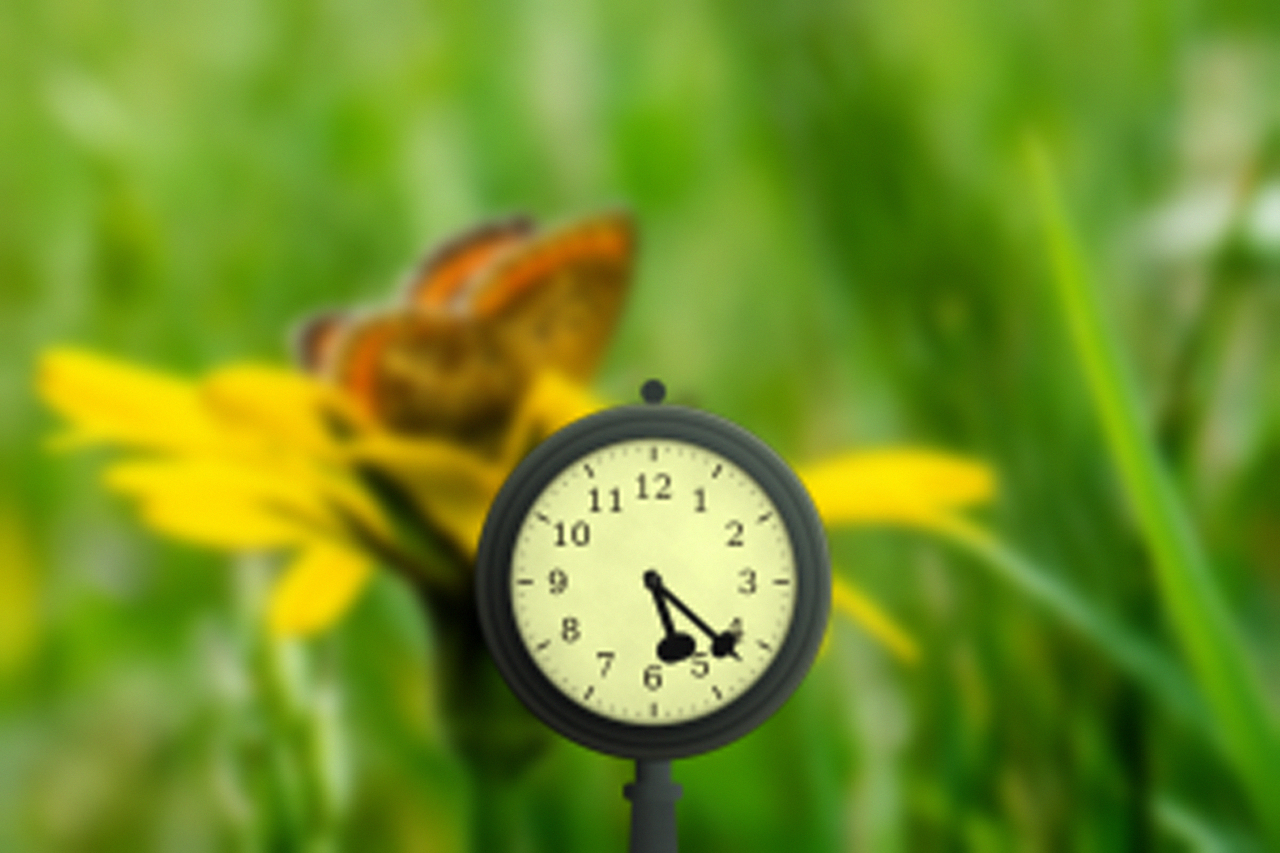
5:22
